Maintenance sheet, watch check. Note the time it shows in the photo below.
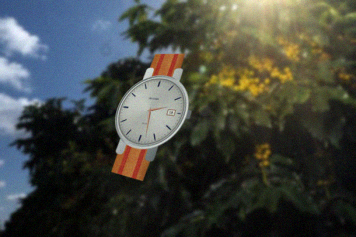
2:28
